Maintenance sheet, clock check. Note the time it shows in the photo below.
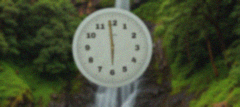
5:59
